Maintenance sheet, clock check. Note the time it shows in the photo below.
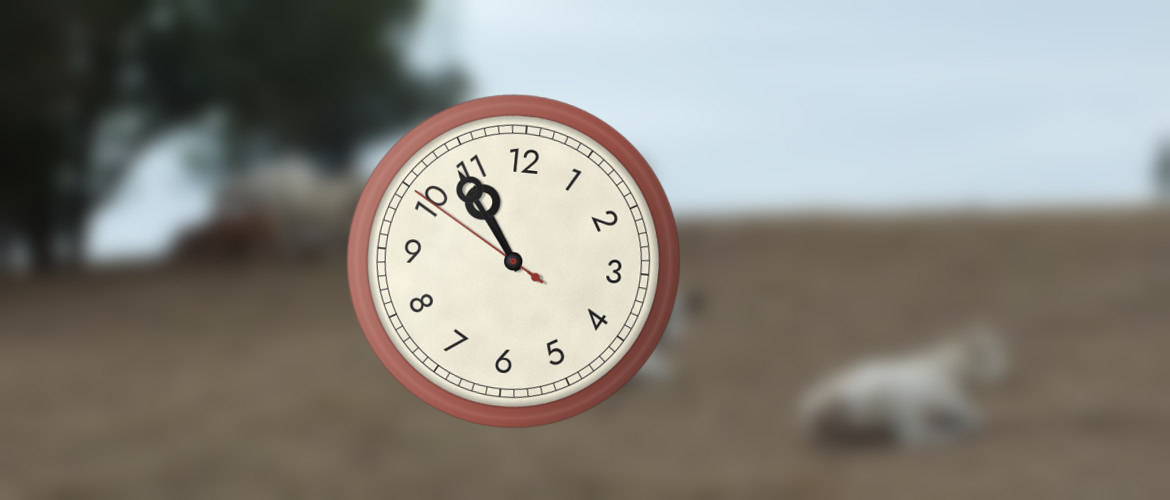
10:53:50
